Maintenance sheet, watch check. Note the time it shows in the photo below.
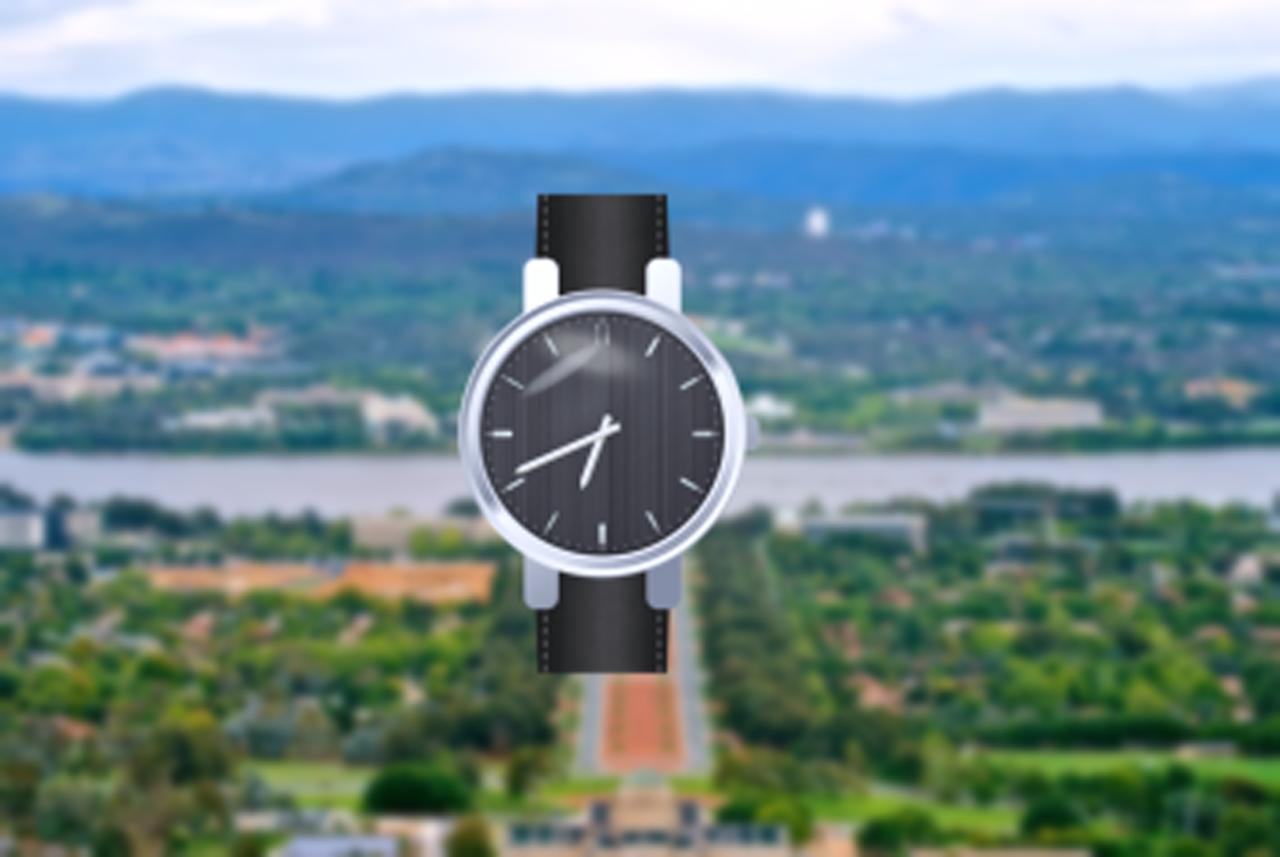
6:41
